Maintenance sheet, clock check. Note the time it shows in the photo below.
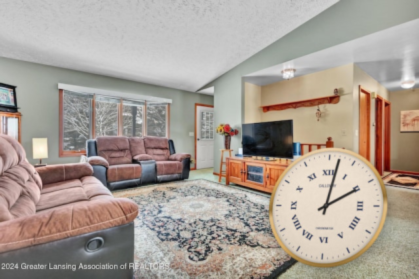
2:02
